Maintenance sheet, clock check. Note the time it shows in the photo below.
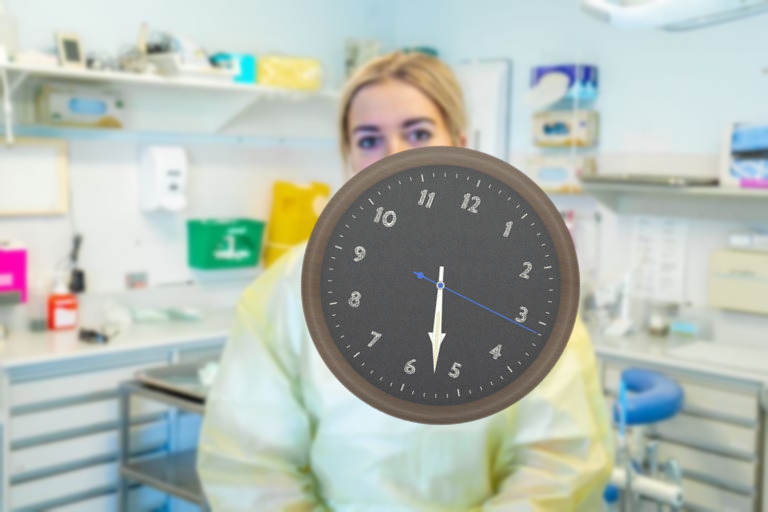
5:27:16
